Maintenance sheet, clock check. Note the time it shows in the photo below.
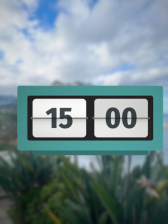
15:00
